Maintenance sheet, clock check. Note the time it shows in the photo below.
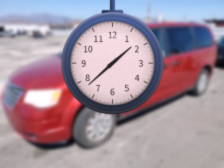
1:38
